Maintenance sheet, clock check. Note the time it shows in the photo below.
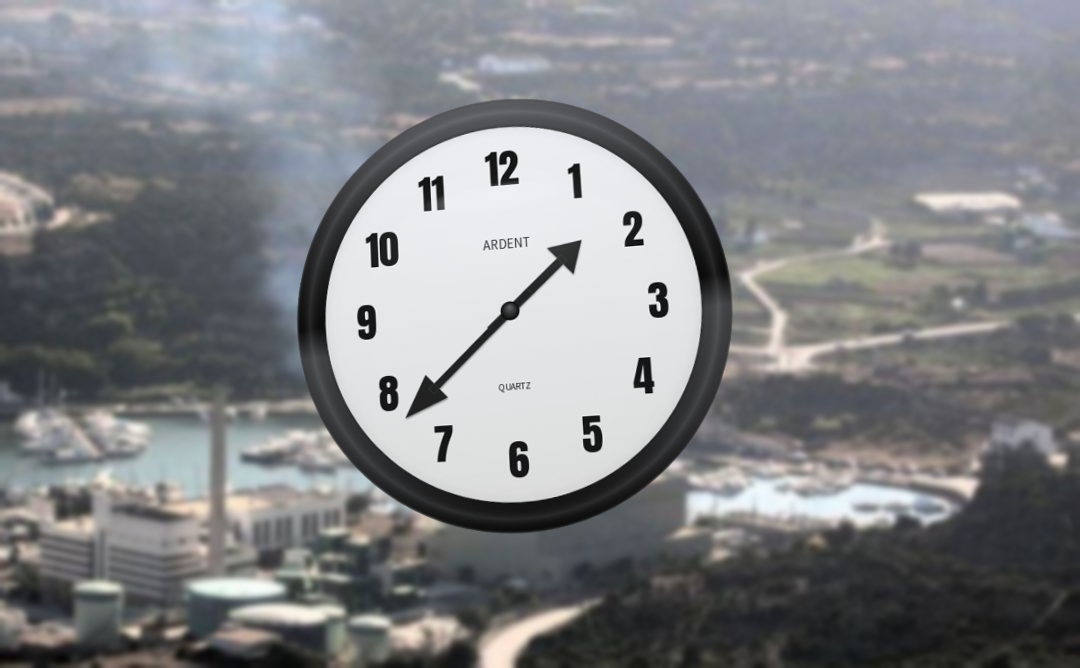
1:38
